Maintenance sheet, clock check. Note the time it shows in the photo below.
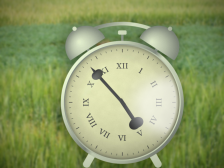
4:53
